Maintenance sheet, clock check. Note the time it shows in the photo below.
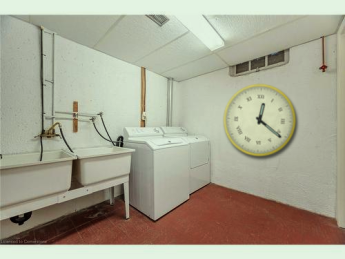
12:21
